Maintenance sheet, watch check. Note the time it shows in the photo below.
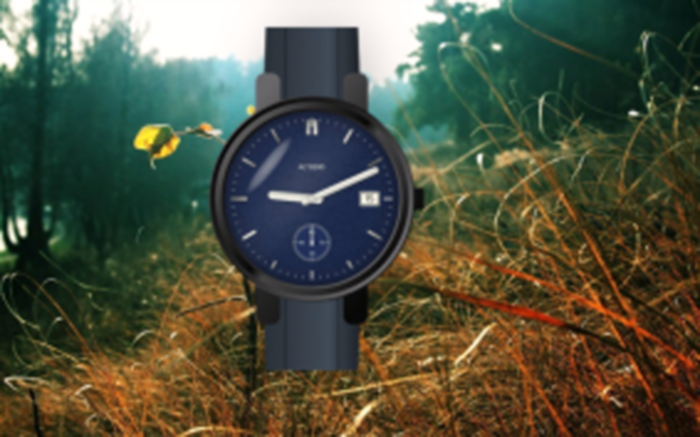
9:11
